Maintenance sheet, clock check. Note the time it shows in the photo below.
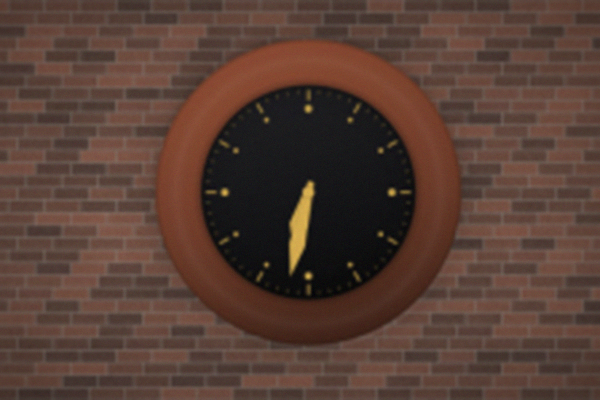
6:32
